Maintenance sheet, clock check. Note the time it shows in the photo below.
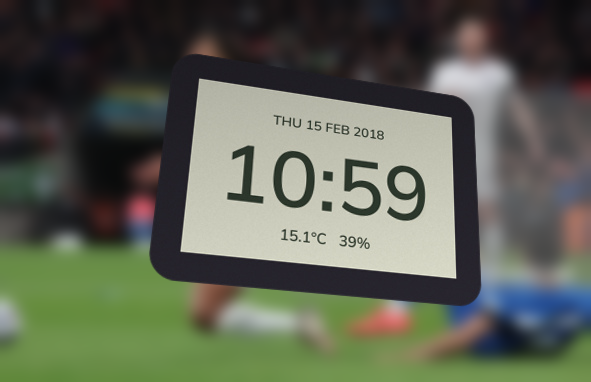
10:59
